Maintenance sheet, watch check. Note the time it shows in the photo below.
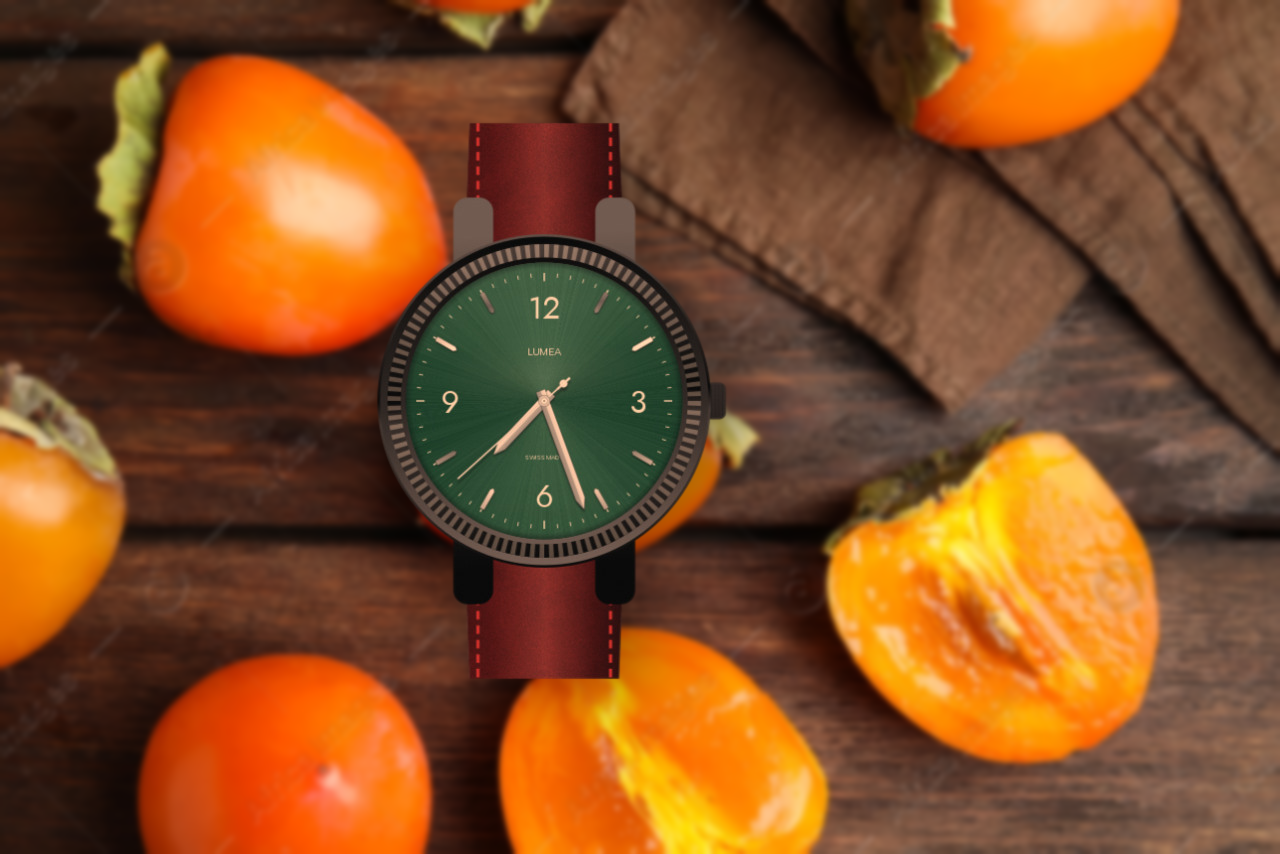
7:26:38
